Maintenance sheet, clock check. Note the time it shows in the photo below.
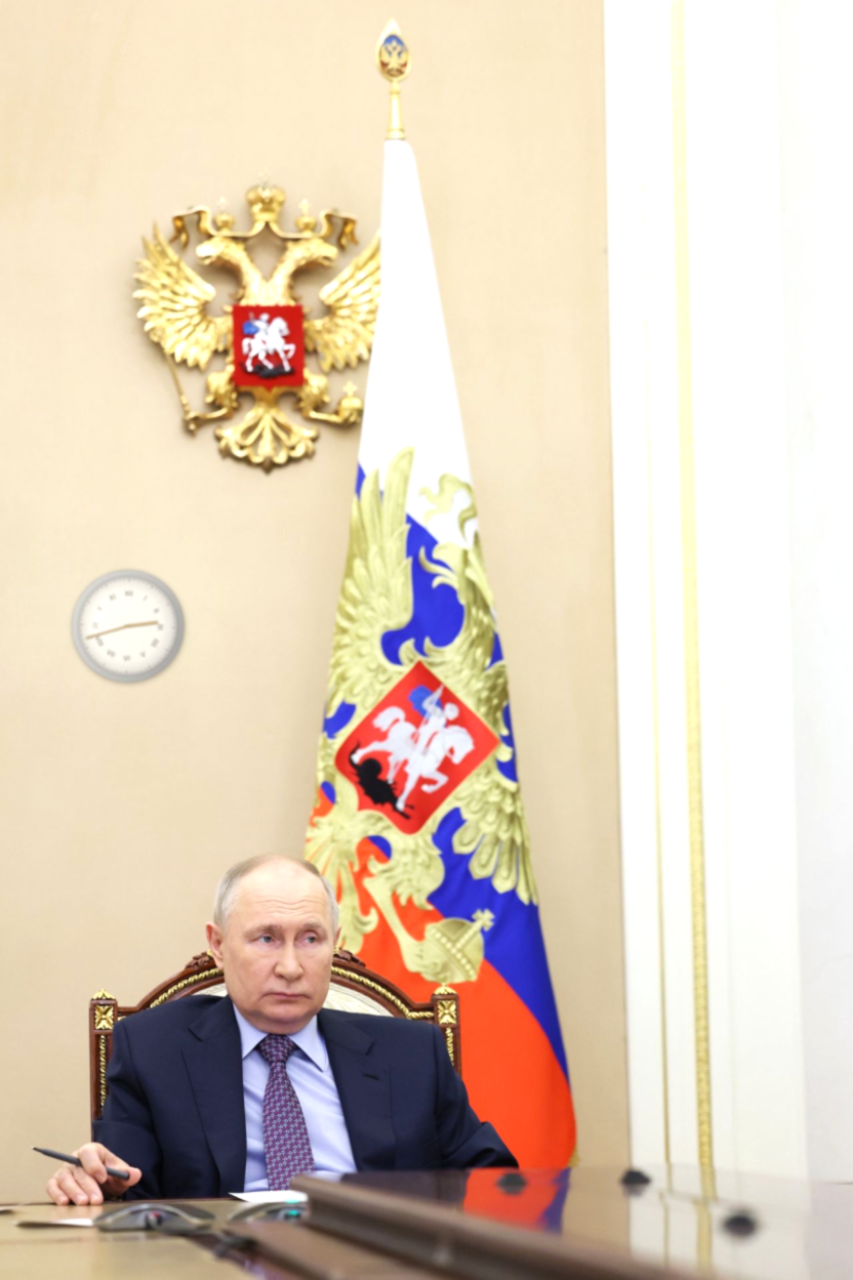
2:42
